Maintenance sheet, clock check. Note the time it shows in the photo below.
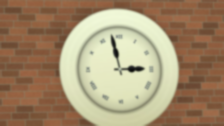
2:58
